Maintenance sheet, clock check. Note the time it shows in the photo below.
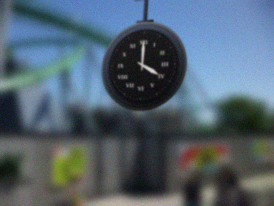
4:00
